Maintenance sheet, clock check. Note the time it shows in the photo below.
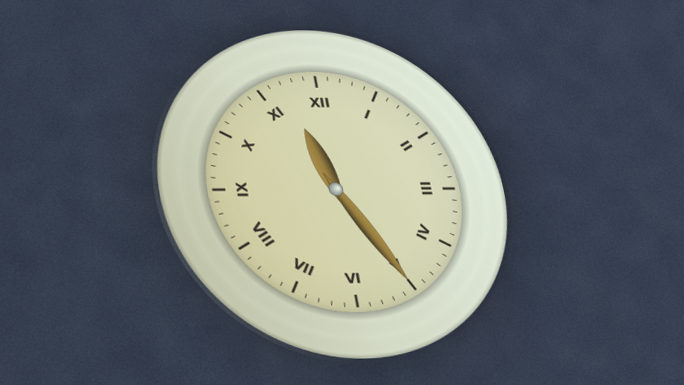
11:25
